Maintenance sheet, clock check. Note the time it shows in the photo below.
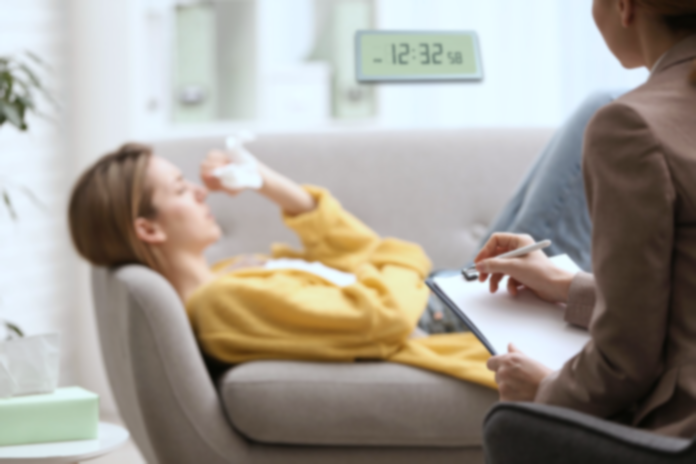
12:32
